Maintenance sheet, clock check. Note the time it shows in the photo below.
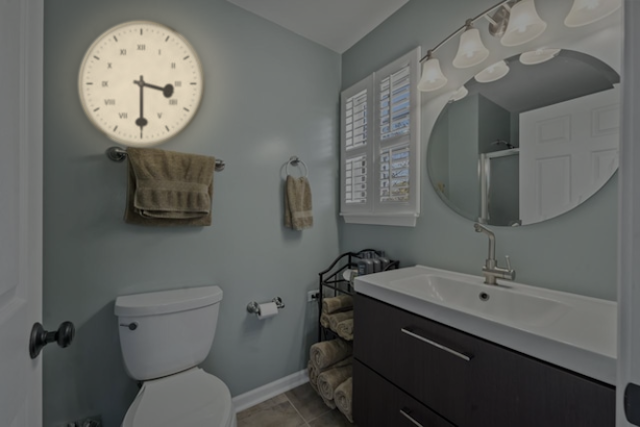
3:30
